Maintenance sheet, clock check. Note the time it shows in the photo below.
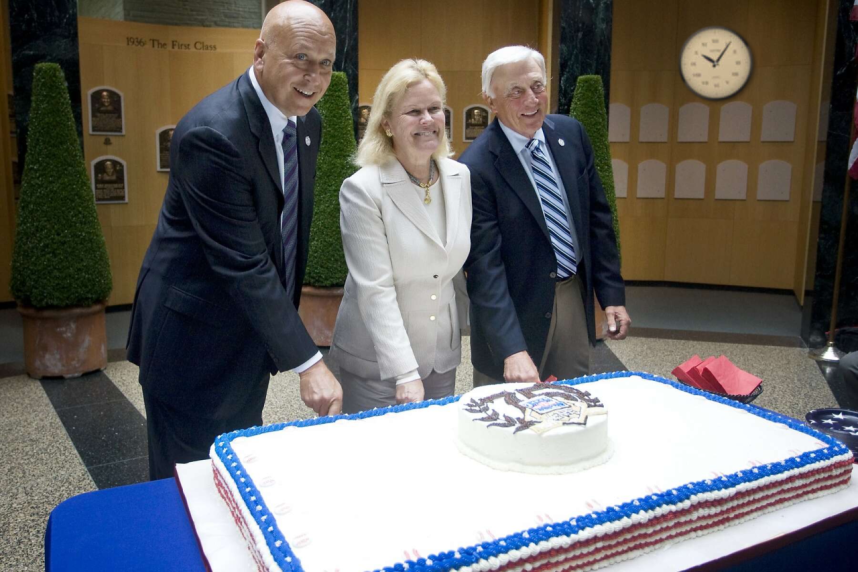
10:06
